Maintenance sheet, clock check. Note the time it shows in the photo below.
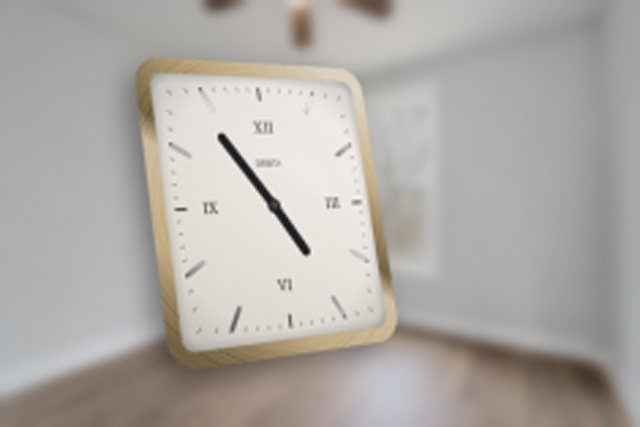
4:54
